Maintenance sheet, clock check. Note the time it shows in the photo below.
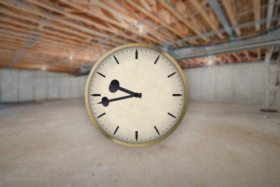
9:43
